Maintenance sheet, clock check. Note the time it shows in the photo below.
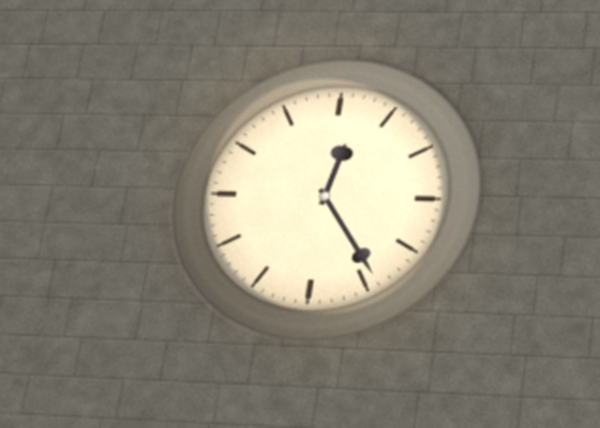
12:24
